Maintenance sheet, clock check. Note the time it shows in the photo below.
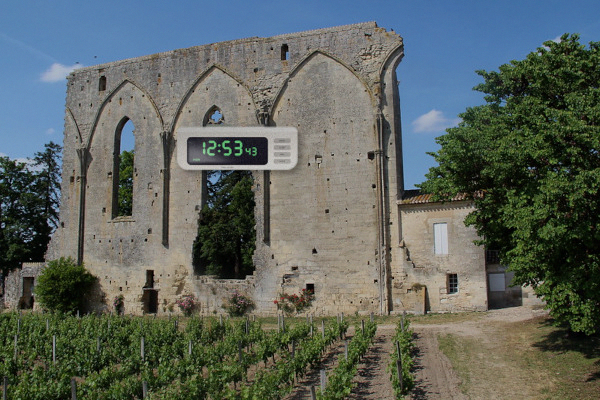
12:53:43
